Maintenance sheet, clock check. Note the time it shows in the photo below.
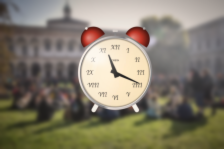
11:19
